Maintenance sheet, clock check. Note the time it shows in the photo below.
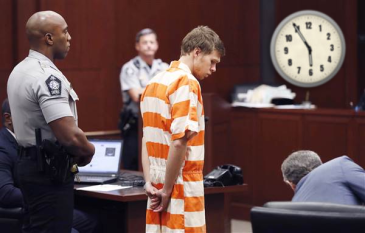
5:55
